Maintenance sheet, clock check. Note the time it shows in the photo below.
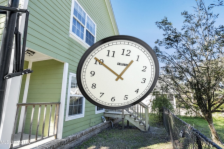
12:50
